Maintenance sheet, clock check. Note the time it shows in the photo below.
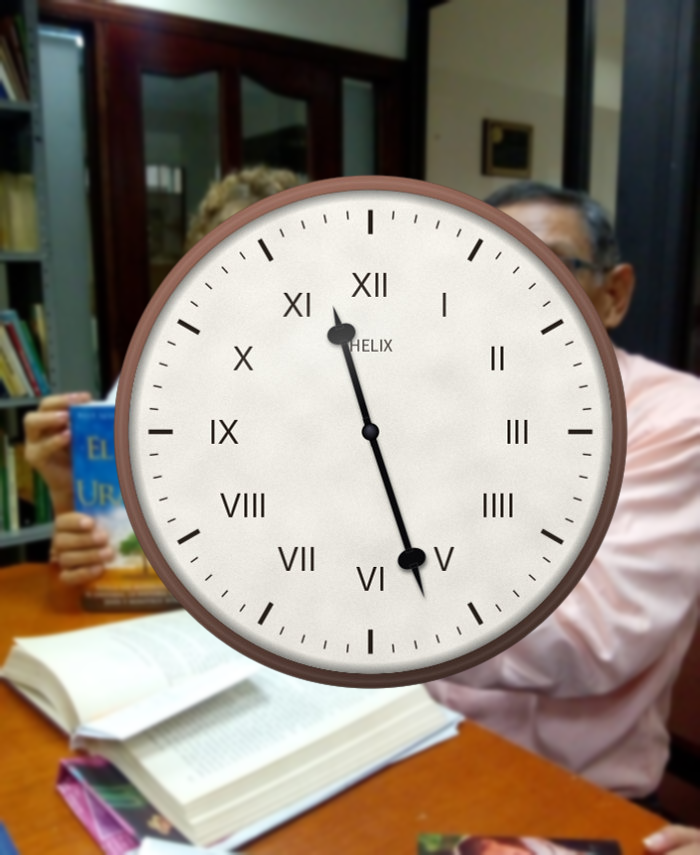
11:27
